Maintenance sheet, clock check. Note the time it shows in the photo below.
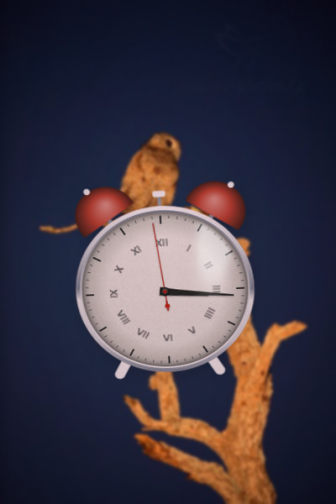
3:15:59
